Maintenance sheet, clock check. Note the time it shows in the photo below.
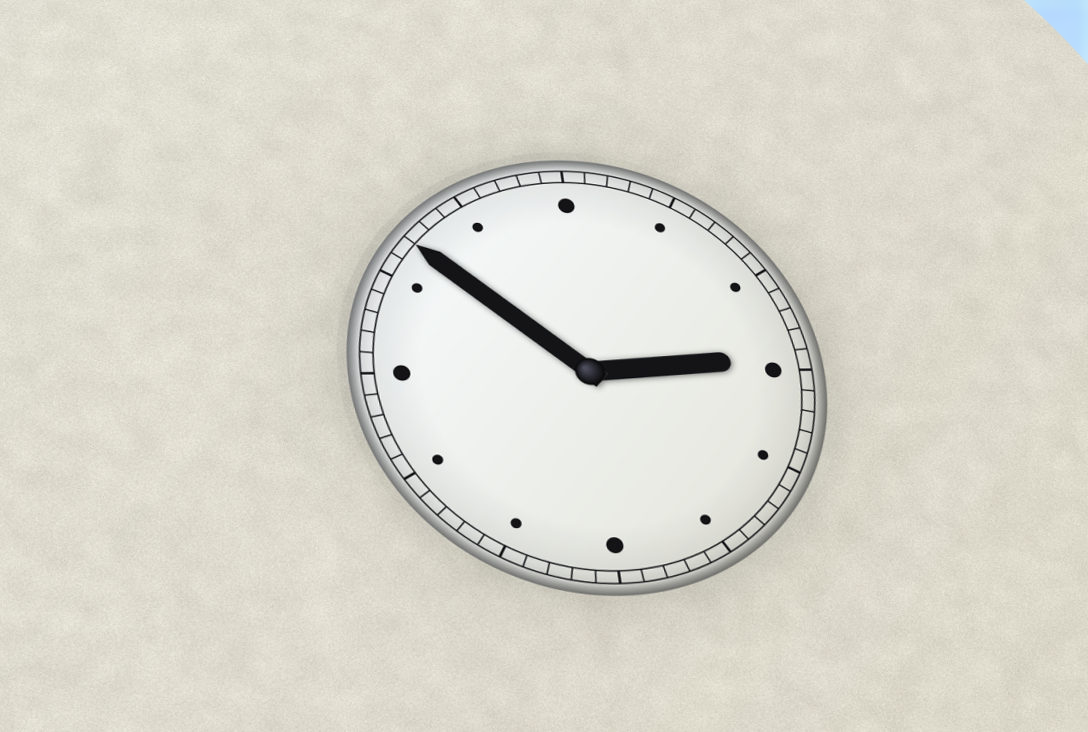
2:52
